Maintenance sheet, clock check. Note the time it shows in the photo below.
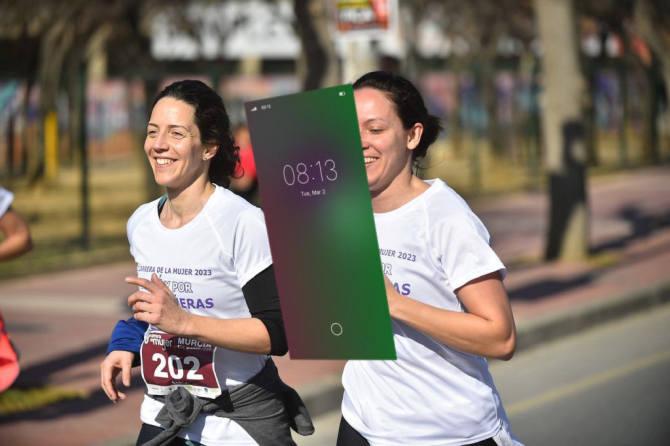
8:13
